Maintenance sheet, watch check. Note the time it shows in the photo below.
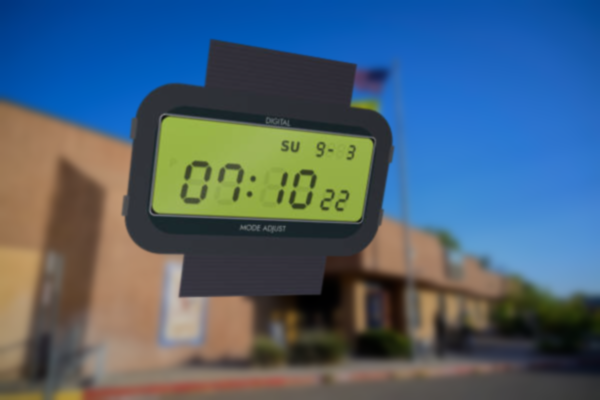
7:10:22
